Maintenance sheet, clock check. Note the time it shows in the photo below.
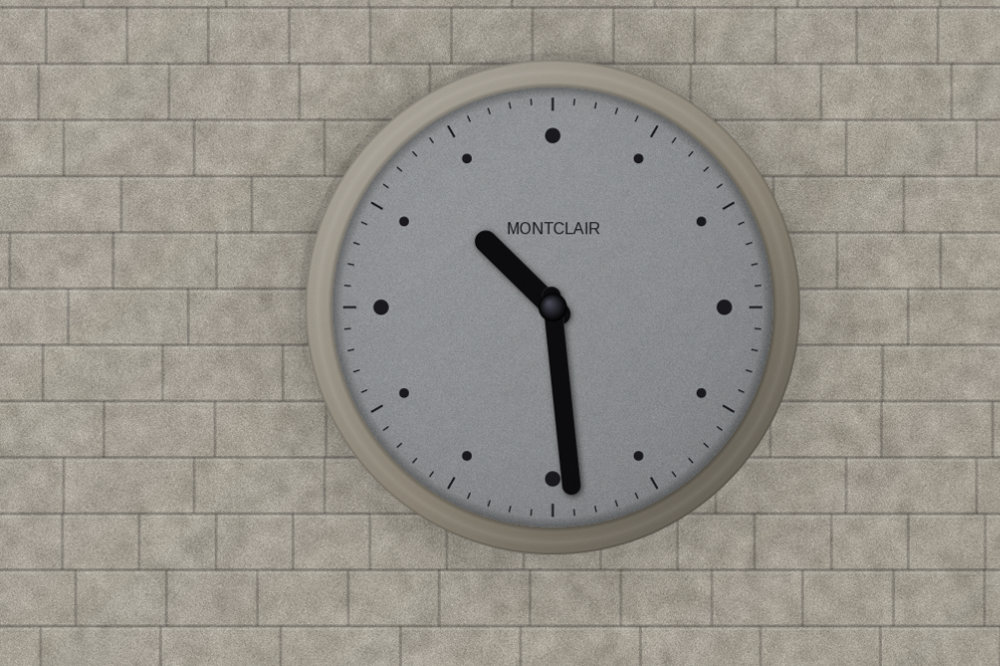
10:29
